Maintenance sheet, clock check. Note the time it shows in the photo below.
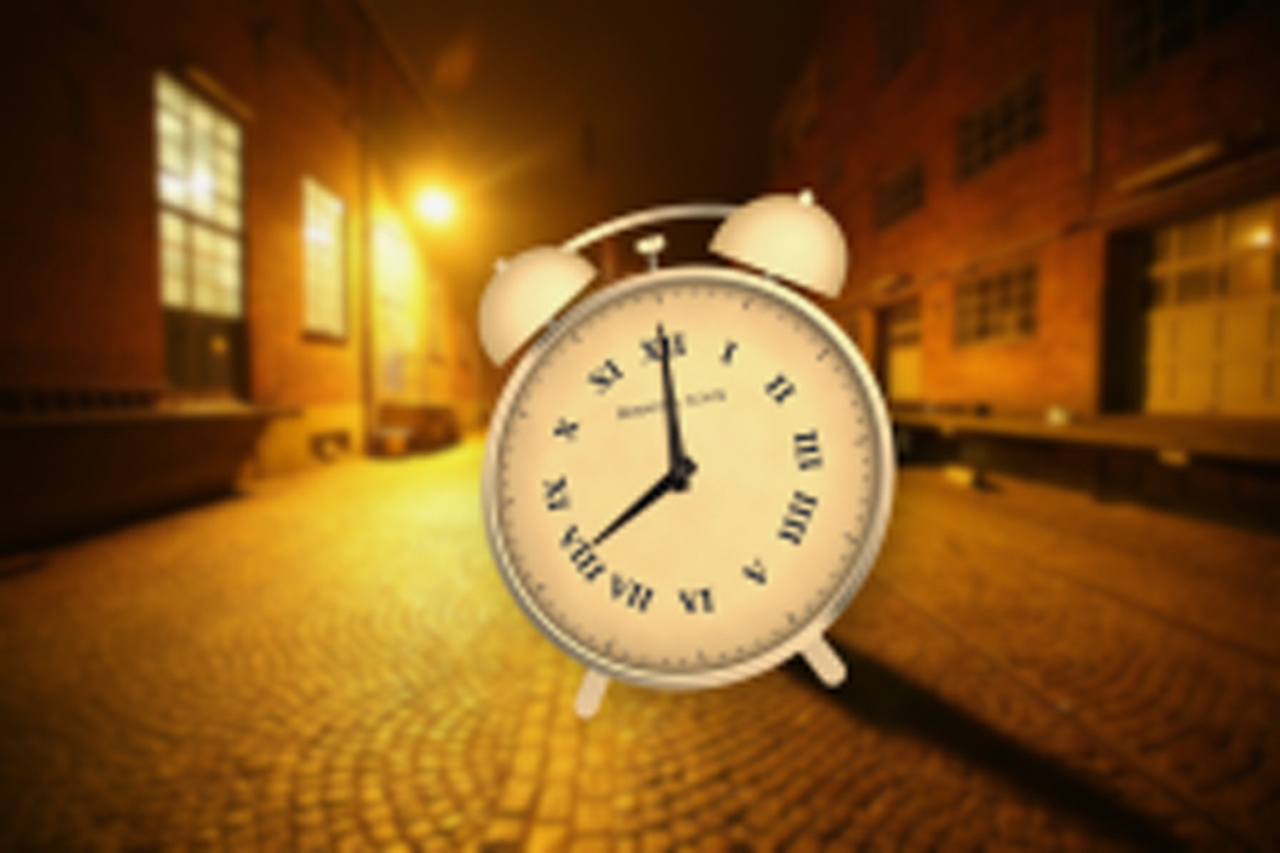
8:00
